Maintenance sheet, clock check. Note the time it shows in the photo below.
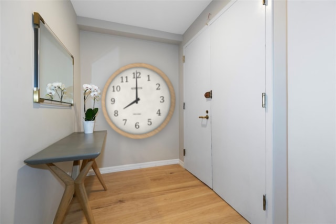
8:00
